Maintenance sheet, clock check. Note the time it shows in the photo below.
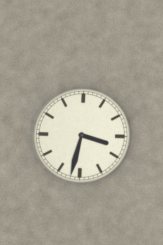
3:32
